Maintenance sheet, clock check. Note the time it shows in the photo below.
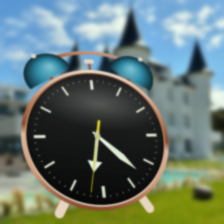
6:22:32
